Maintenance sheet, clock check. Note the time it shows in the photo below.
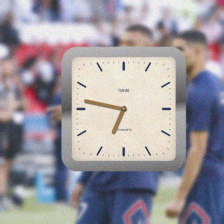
6:47
